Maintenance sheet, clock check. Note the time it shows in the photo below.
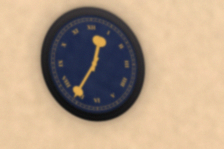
12:36
